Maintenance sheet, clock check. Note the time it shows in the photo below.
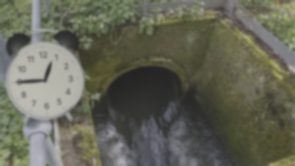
12:45
